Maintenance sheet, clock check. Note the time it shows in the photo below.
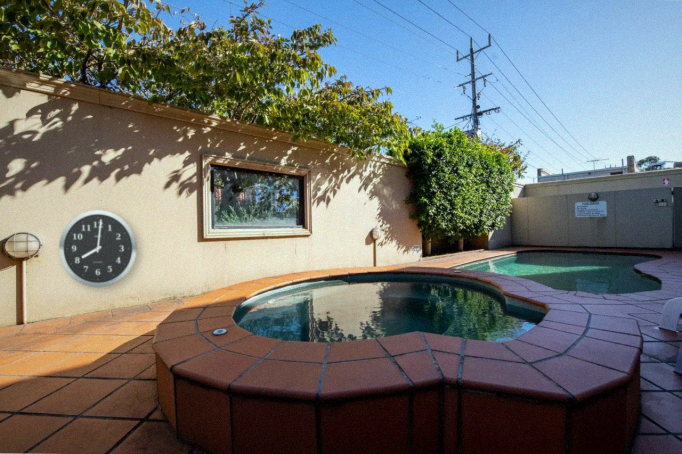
8:01
